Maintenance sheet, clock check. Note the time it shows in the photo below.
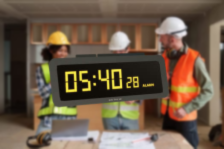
5:40:28
